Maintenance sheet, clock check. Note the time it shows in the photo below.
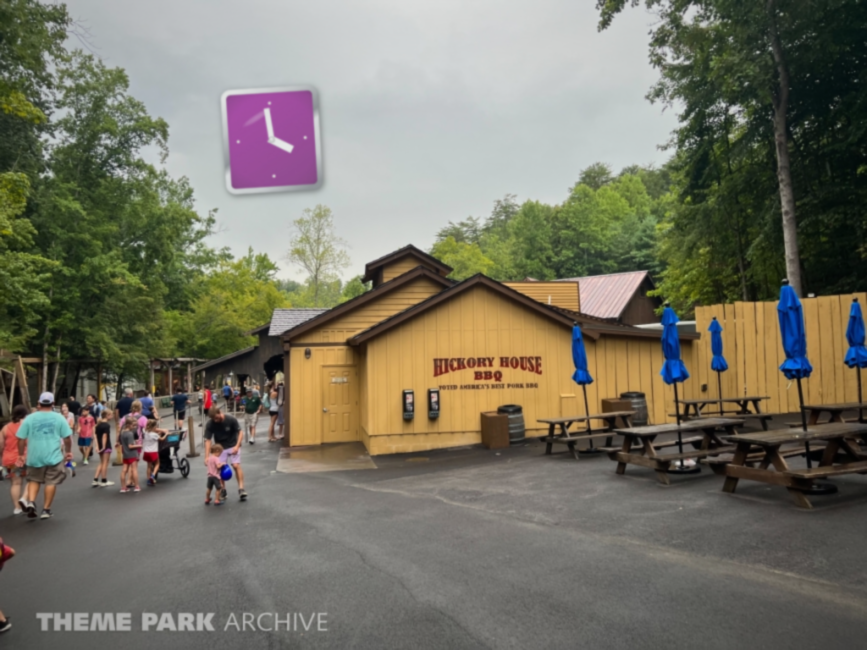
3:59
